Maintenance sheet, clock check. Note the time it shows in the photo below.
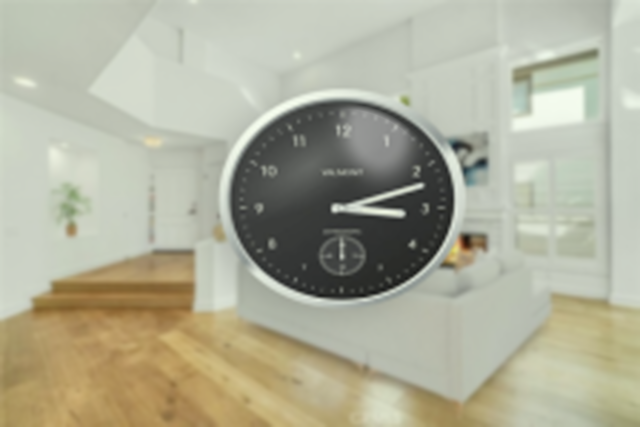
3:12
